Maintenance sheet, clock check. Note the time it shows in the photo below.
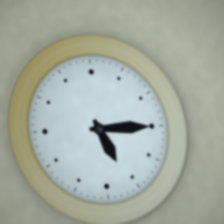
5:15
